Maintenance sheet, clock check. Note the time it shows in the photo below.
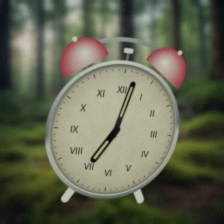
7:02
